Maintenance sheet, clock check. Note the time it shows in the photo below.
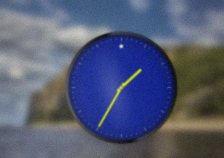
1:35
